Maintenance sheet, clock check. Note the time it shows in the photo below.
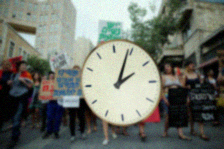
2:04
